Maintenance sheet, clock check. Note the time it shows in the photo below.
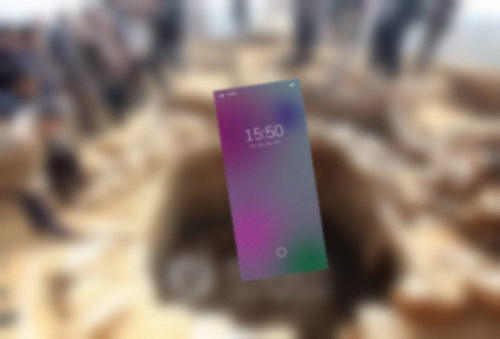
15:50
